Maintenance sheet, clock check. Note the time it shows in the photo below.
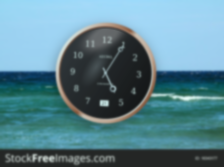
5:05
